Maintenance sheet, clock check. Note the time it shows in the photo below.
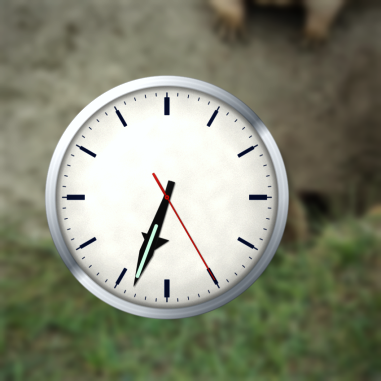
6:33:25
